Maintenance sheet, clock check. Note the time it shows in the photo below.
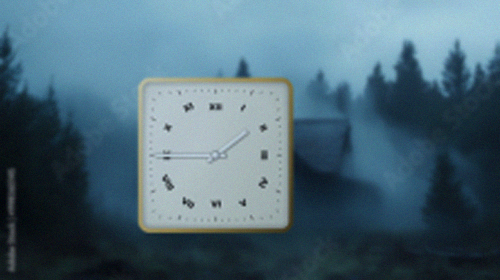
1:45
